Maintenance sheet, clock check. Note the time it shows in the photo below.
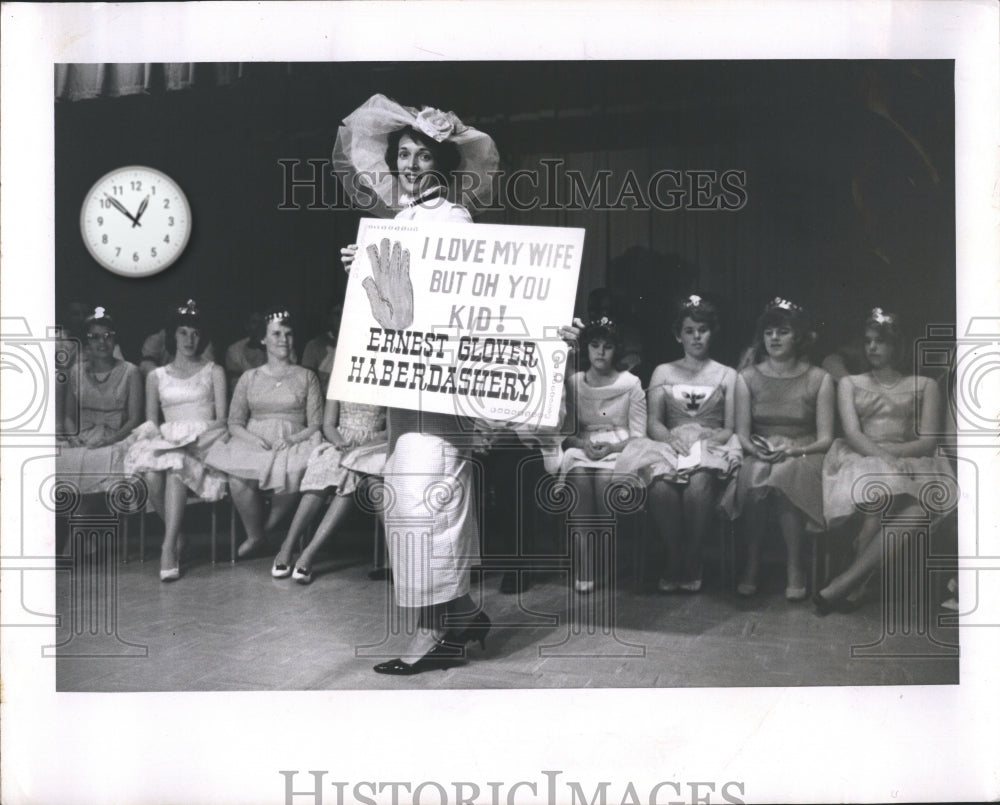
12:52
